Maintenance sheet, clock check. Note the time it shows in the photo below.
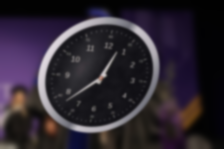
12:38
